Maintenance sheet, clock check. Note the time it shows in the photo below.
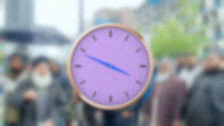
3:49
